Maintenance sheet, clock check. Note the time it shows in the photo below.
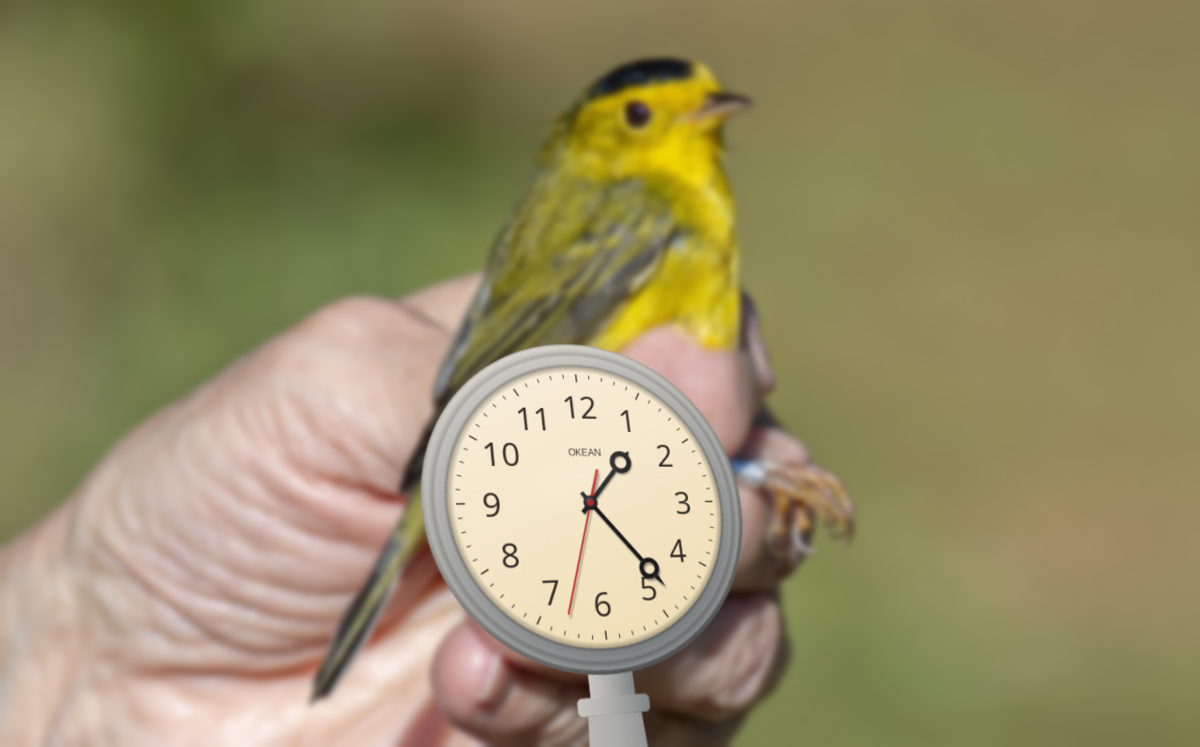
1:23:33
